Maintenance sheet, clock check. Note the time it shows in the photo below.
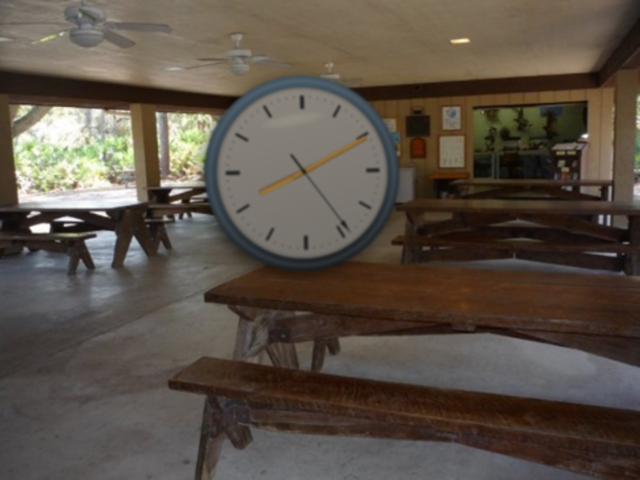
8:10:24
